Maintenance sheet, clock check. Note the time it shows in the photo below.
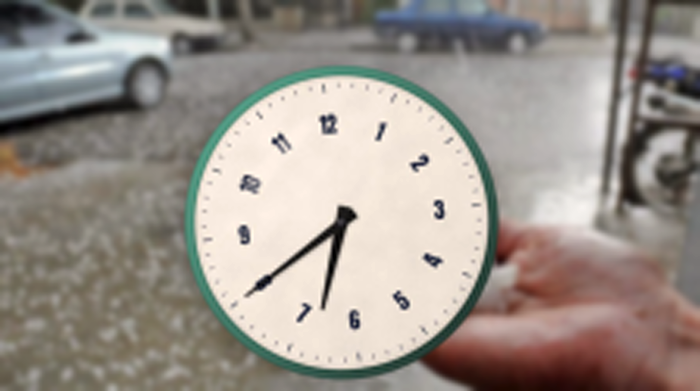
6:40
